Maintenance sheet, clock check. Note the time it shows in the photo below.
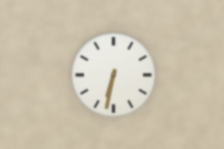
6:32
